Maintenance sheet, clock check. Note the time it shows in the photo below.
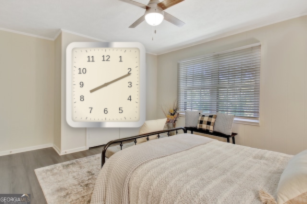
8:11
